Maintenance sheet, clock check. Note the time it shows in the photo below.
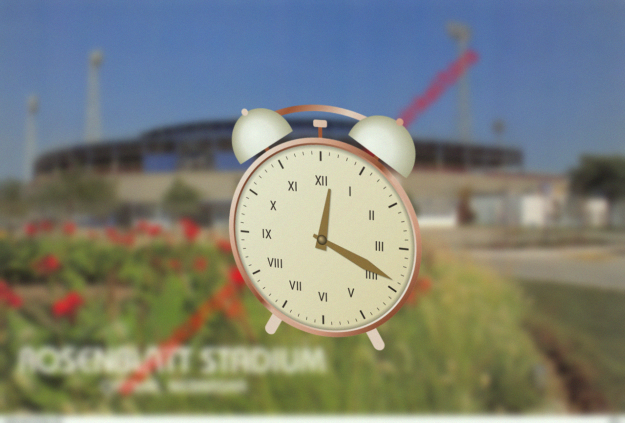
12:19
